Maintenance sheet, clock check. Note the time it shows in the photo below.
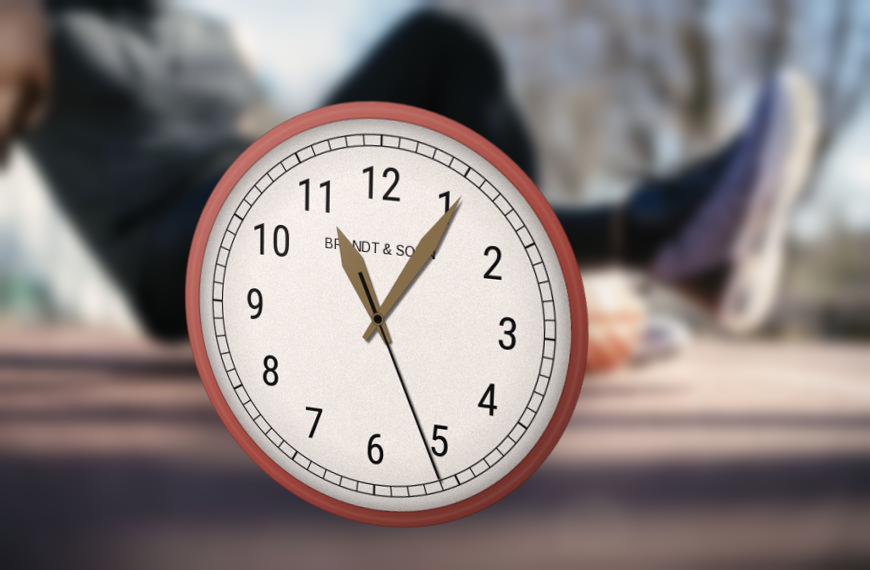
11:05:26
